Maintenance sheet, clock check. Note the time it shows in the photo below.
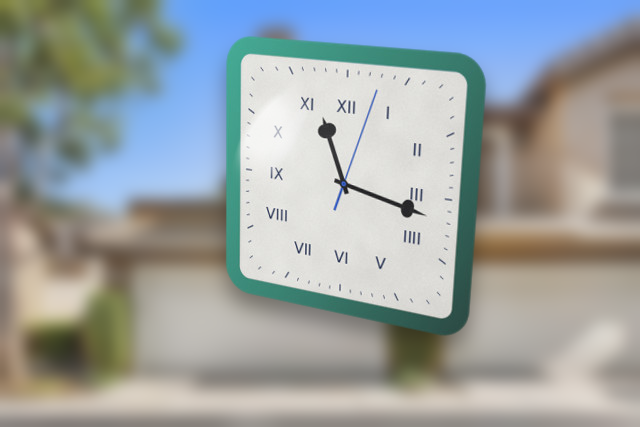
11:17:03
